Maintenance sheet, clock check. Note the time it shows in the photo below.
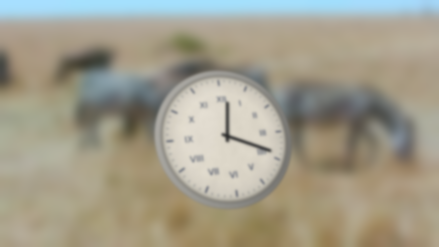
12:19
